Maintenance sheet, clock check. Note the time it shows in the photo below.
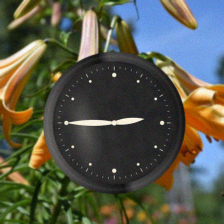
2:45
